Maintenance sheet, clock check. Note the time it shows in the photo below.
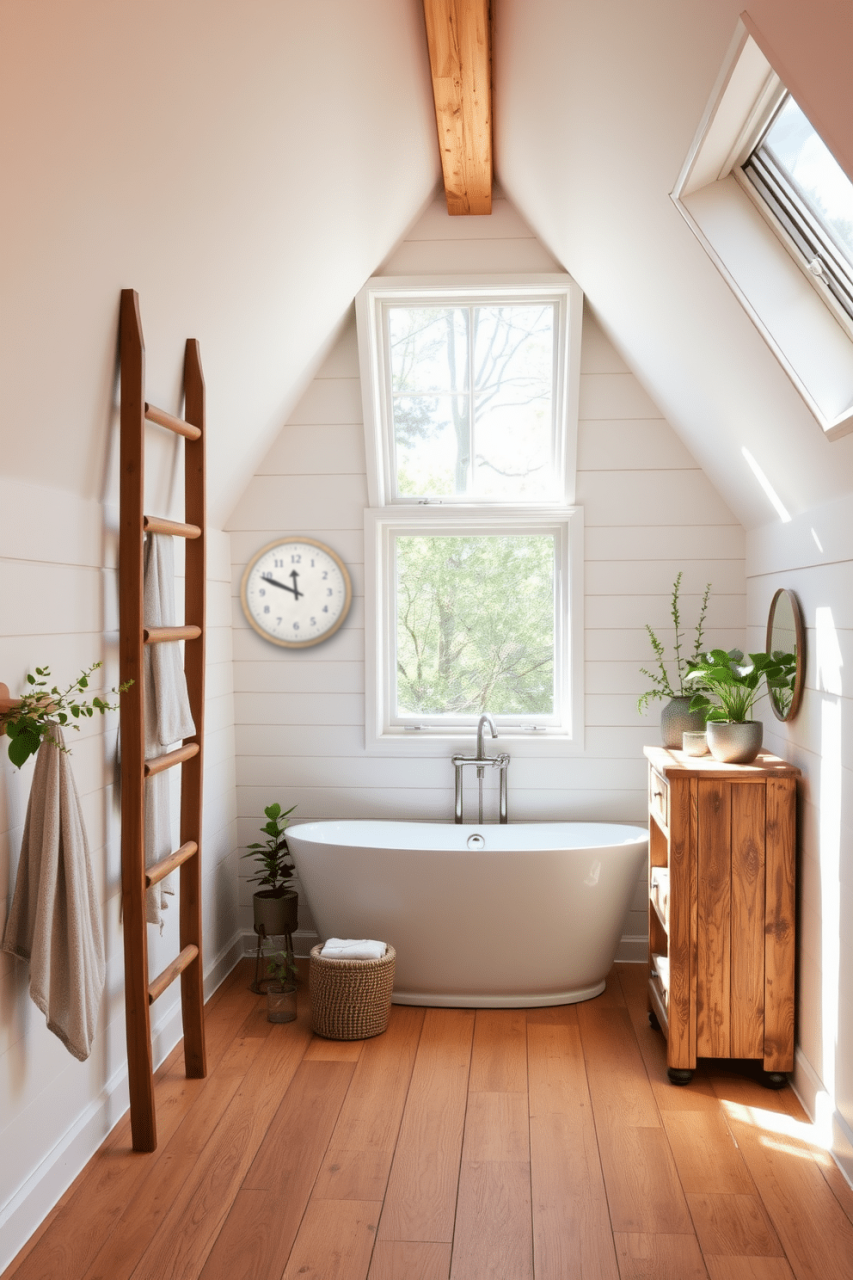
11:49
